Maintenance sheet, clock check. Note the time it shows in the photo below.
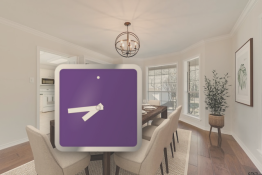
7:44
